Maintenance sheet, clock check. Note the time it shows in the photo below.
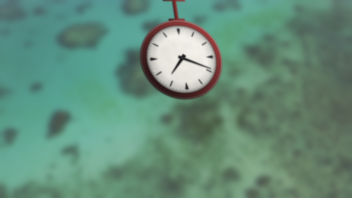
7:19
